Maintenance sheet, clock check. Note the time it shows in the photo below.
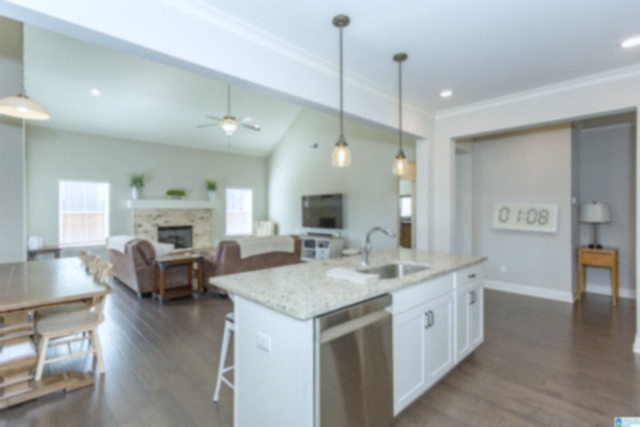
1:08
